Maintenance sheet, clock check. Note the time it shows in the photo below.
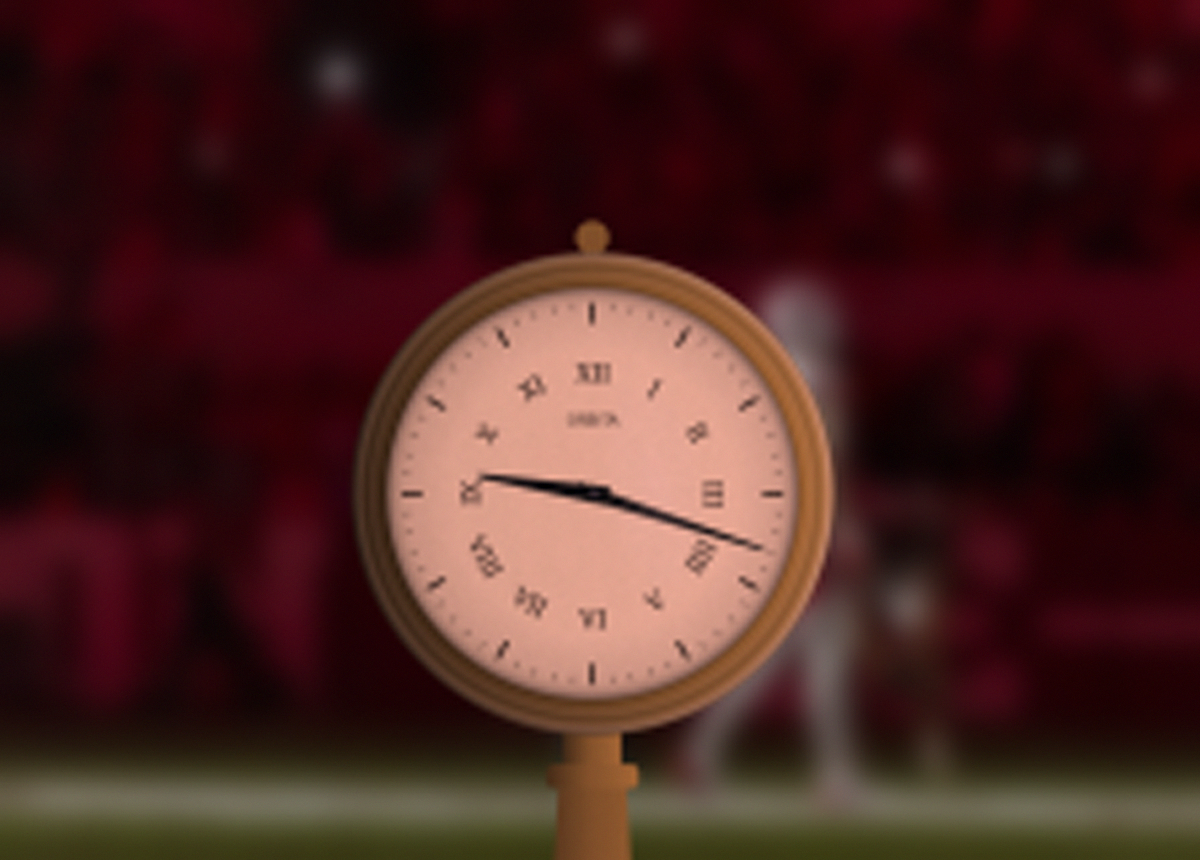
9:18
